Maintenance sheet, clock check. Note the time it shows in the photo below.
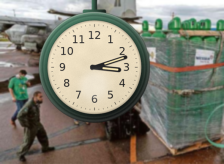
3:12
